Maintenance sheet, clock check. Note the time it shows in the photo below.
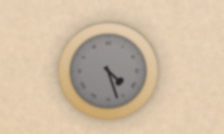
4:27
